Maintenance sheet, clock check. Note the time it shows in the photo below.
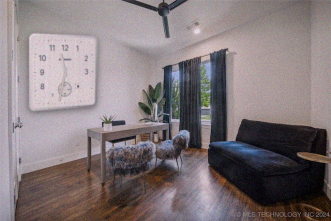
11:32
